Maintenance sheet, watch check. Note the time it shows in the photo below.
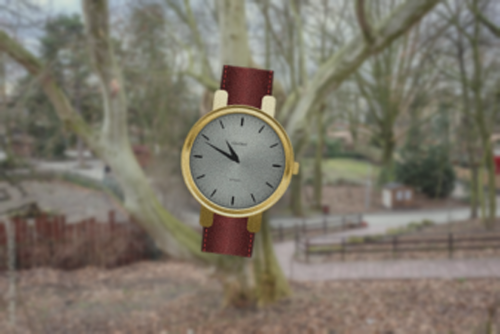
10:49
